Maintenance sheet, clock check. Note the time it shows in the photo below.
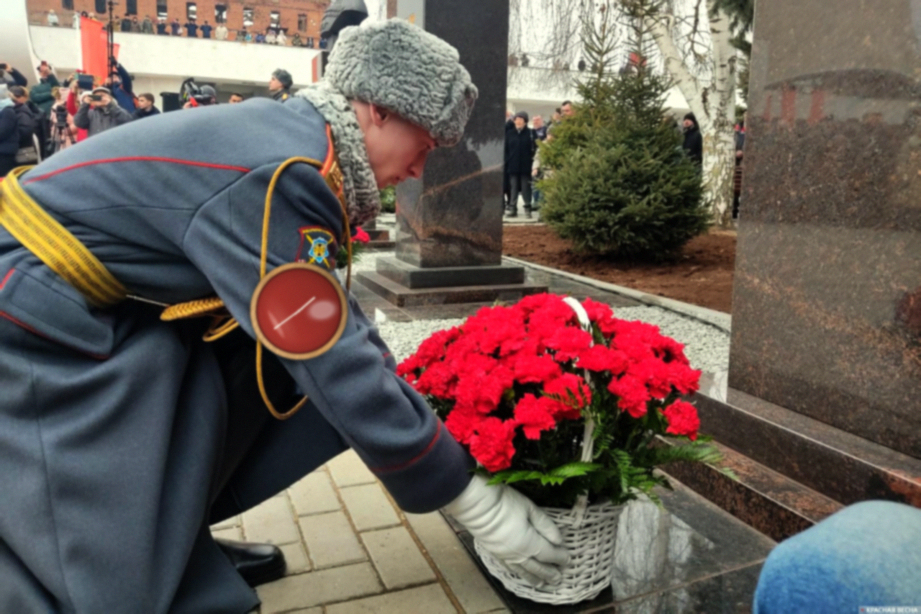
1:39
